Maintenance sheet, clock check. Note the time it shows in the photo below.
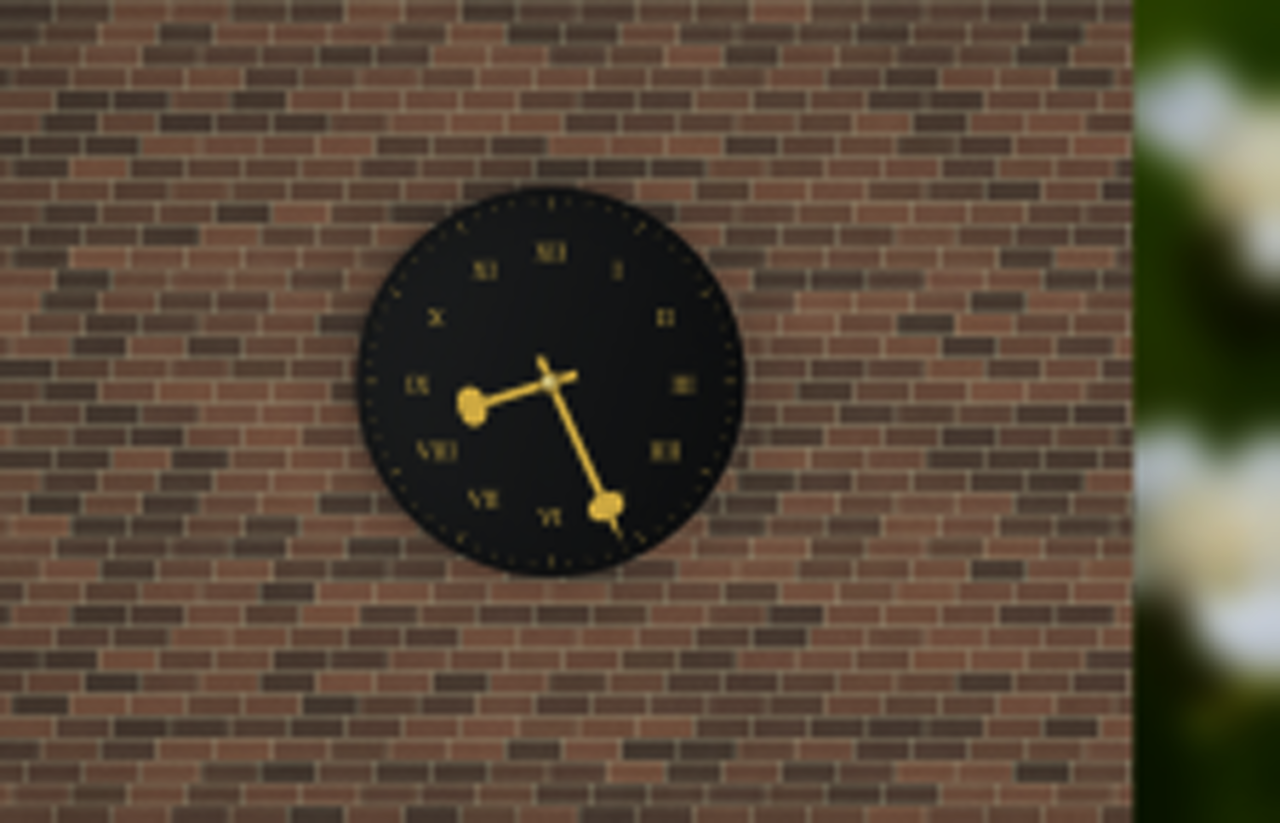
8:26
